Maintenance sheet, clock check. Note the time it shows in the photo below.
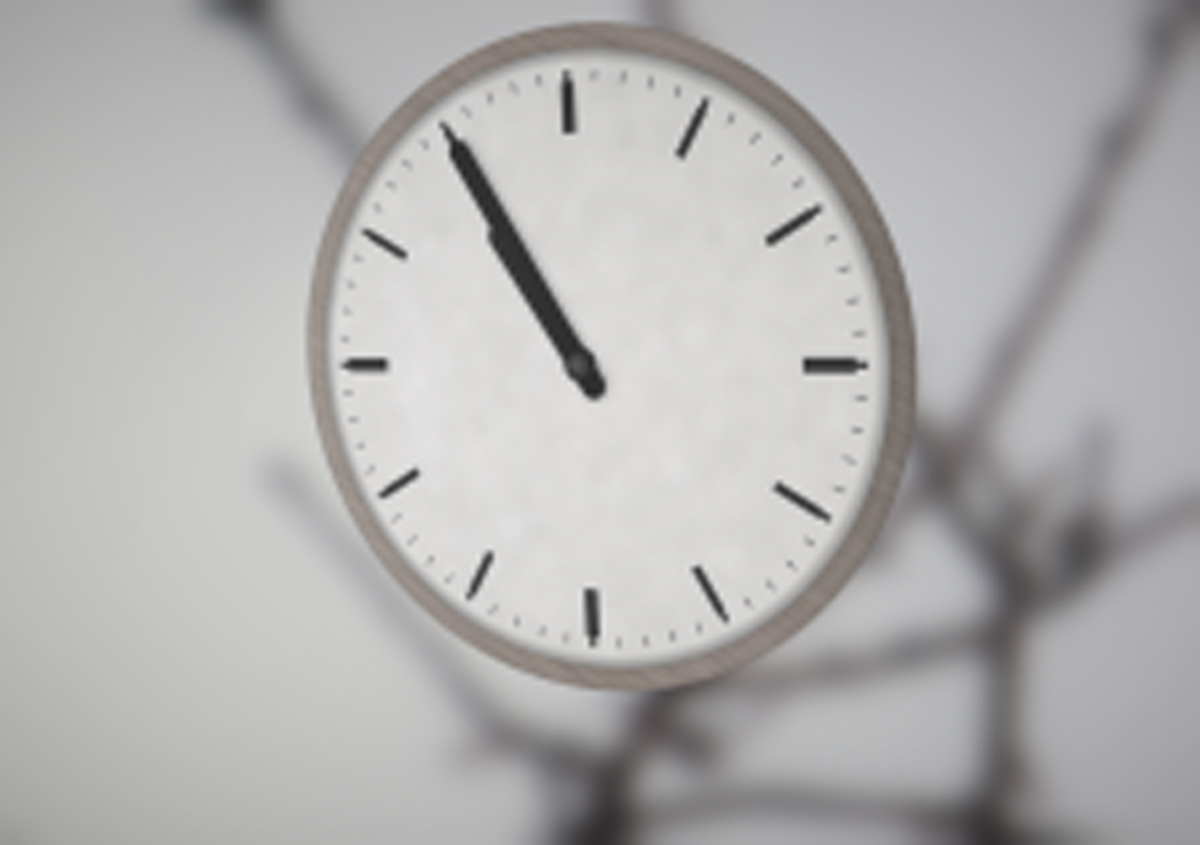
10:55
